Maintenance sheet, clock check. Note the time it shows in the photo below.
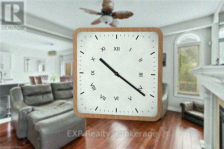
10:21
